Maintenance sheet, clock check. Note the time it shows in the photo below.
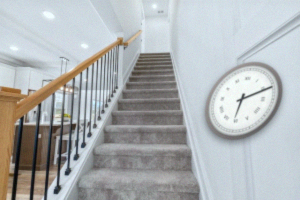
6:11
